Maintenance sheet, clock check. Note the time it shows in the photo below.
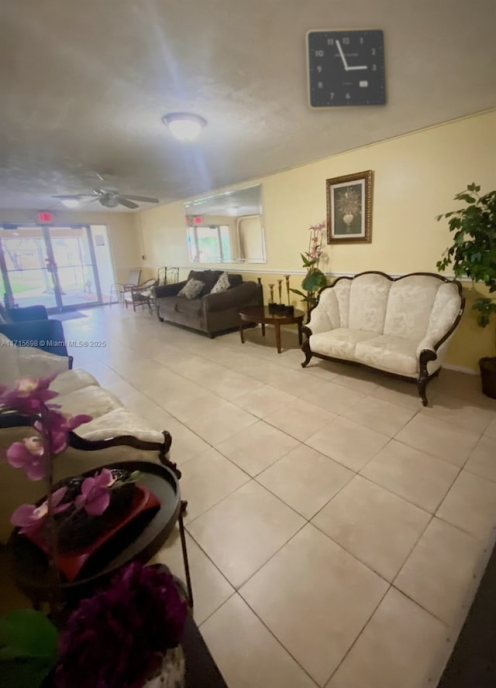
2:57
